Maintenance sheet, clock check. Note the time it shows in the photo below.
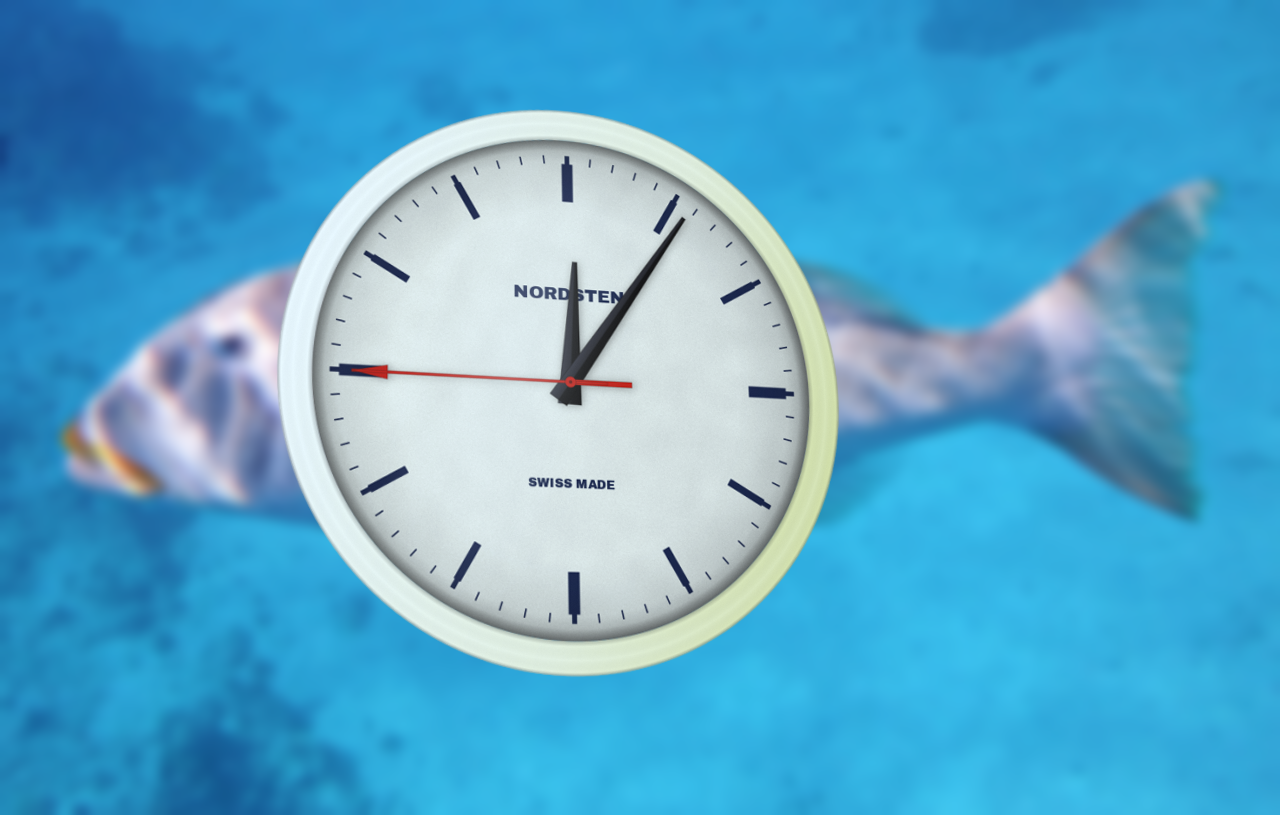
12:05:45
